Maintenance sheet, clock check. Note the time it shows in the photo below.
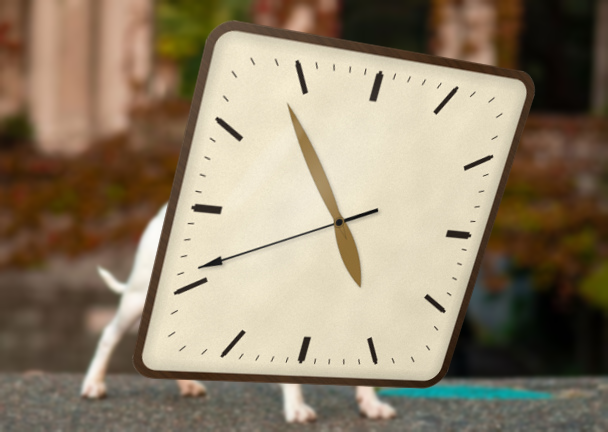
4:53:41
